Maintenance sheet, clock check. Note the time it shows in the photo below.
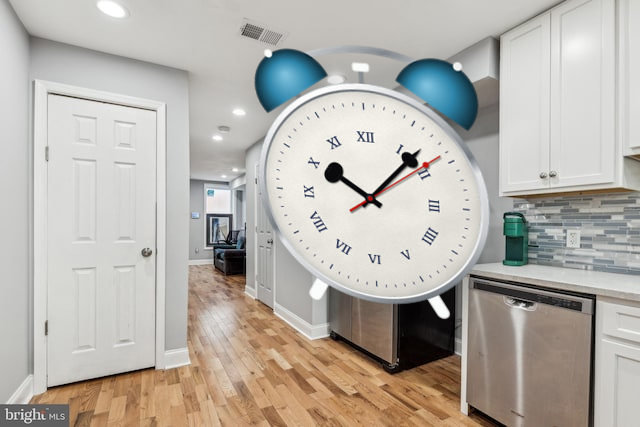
10:07:09
